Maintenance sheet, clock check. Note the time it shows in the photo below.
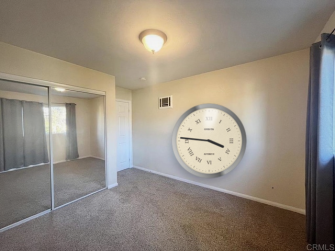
3:46
